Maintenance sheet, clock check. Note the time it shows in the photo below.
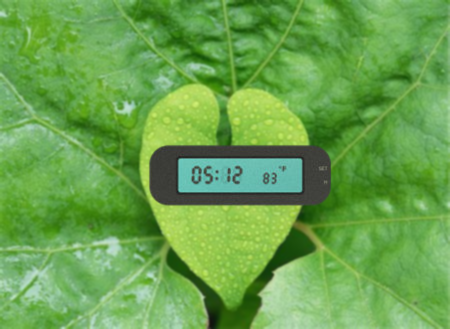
5:12
